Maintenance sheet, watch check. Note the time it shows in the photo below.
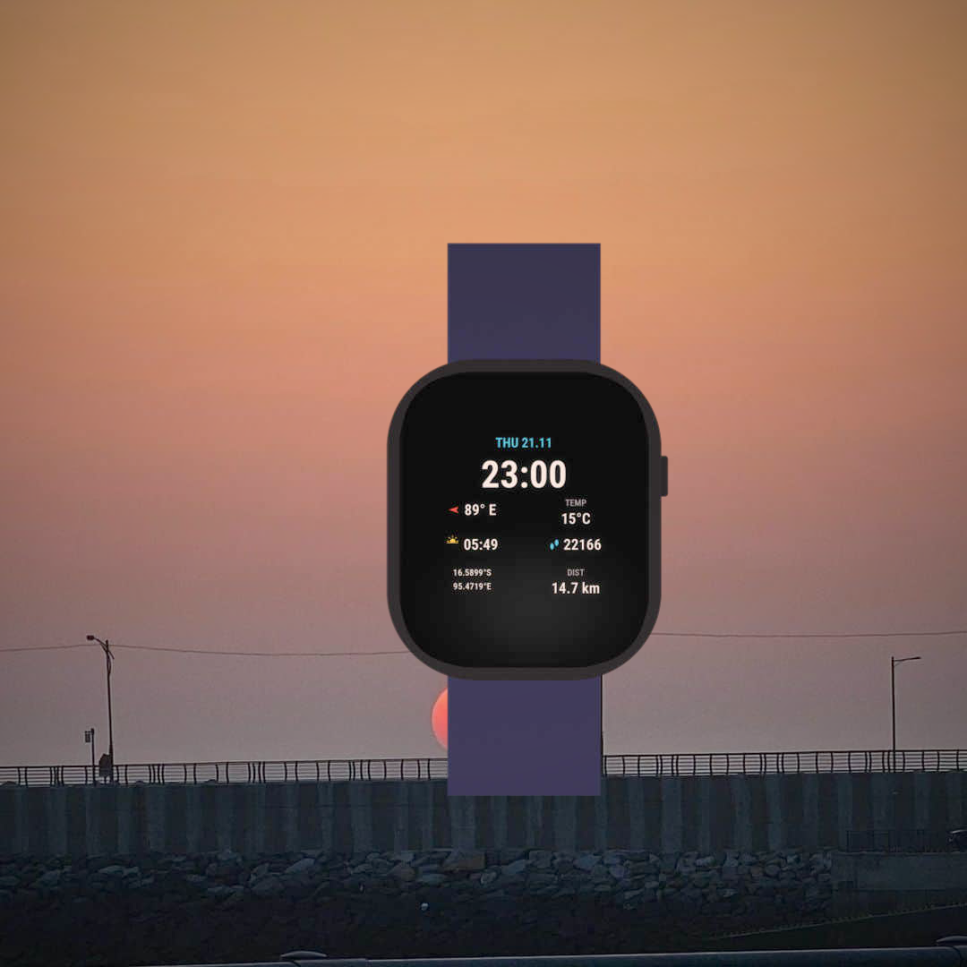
23:00
